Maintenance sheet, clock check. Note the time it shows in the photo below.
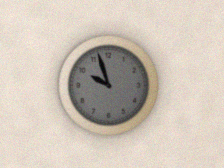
9:57
